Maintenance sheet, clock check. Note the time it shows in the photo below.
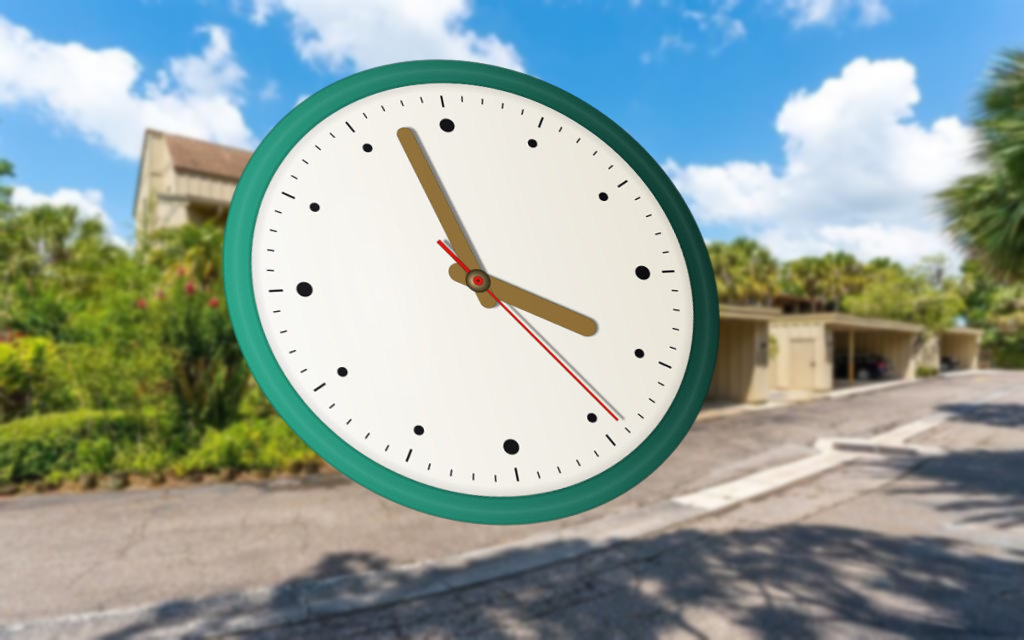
3:57:24
